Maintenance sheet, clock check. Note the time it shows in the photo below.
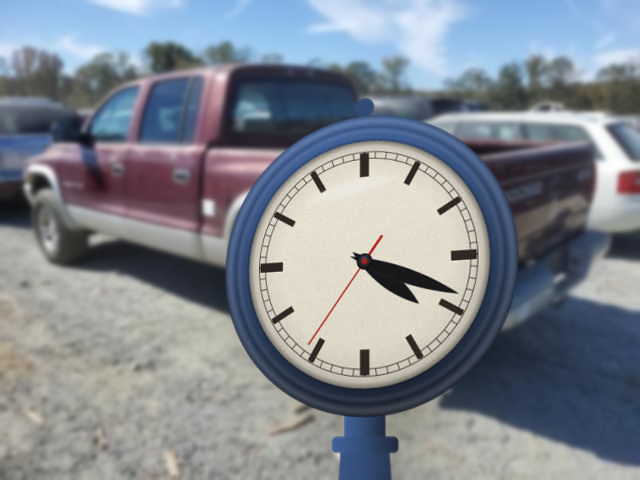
4:18:36
